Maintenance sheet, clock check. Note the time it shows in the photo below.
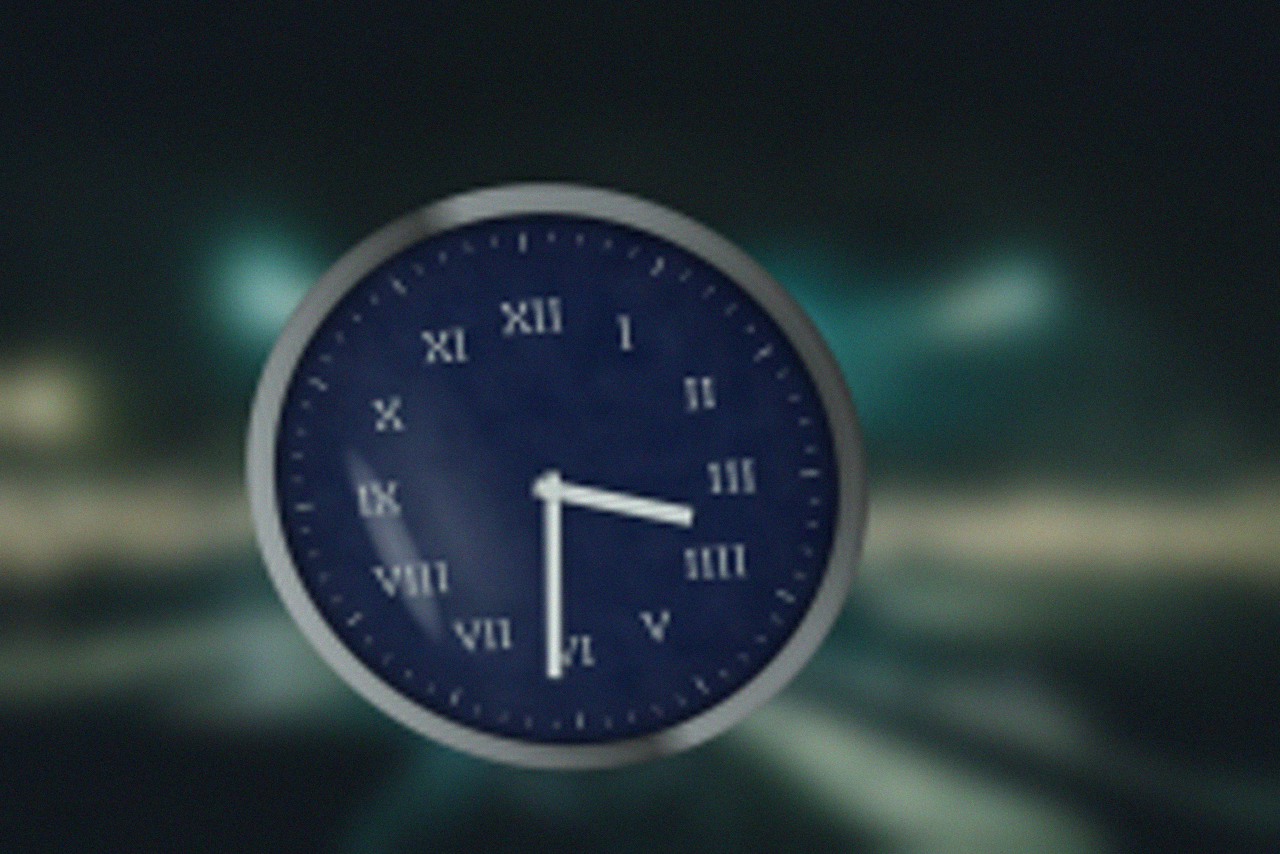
3:31
